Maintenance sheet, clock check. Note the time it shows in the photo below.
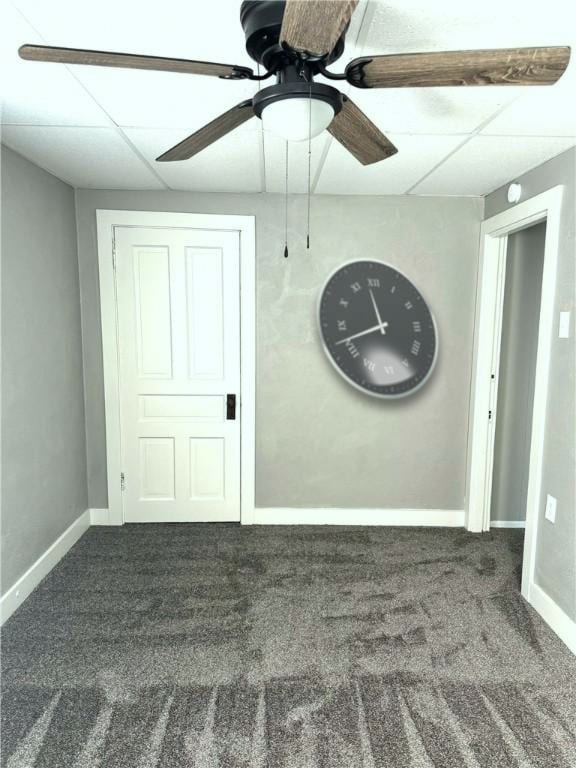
11:42
